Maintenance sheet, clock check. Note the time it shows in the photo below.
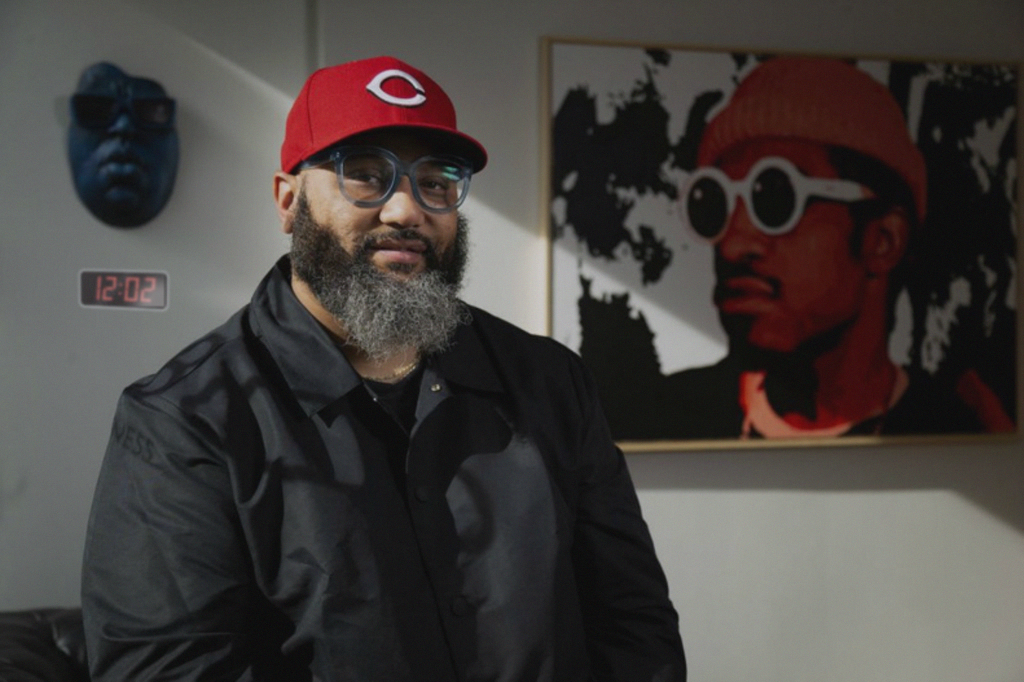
12:02
